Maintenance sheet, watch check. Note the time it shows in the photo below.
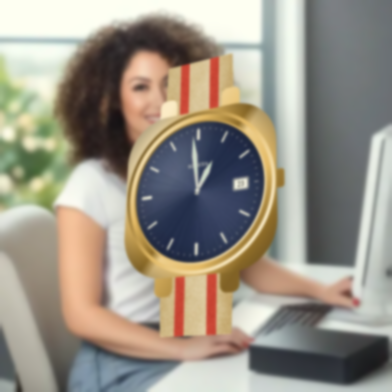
12:59
